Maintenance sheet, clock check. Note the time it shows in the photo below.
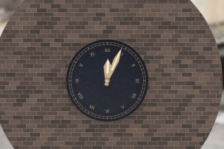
12:04
